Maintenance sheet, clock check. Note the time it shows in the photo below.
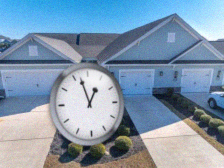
12:57
